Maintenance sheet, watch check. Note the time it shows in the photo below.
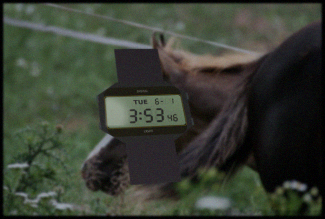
3:53:46
